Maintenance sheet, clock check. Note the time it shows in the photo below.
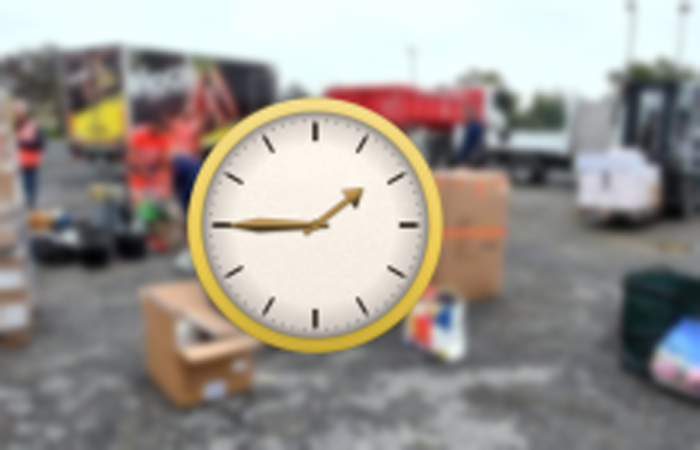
1:45
